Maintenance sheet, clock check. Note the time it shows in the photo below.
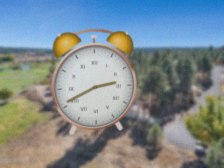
2:41
